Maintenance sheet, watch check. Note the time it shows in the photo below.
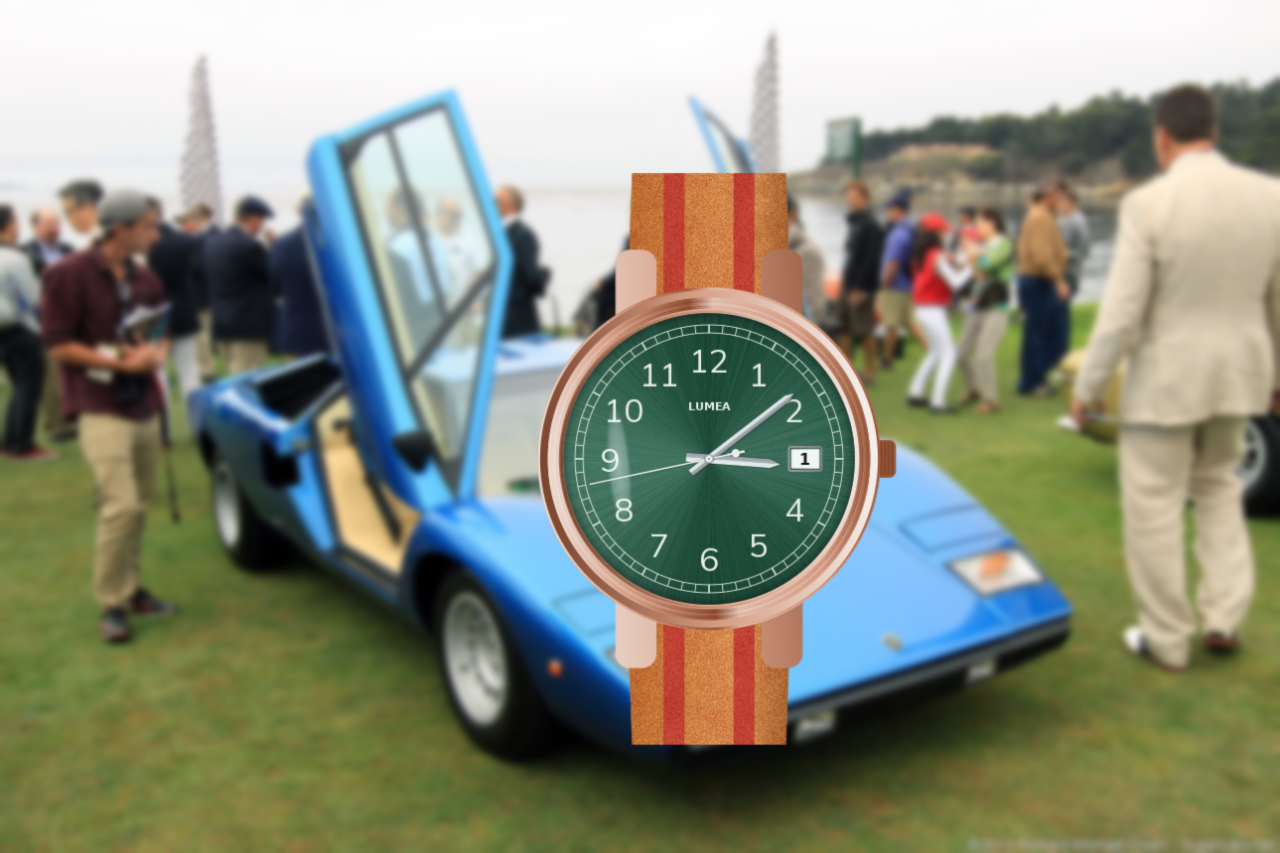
3:08:43
